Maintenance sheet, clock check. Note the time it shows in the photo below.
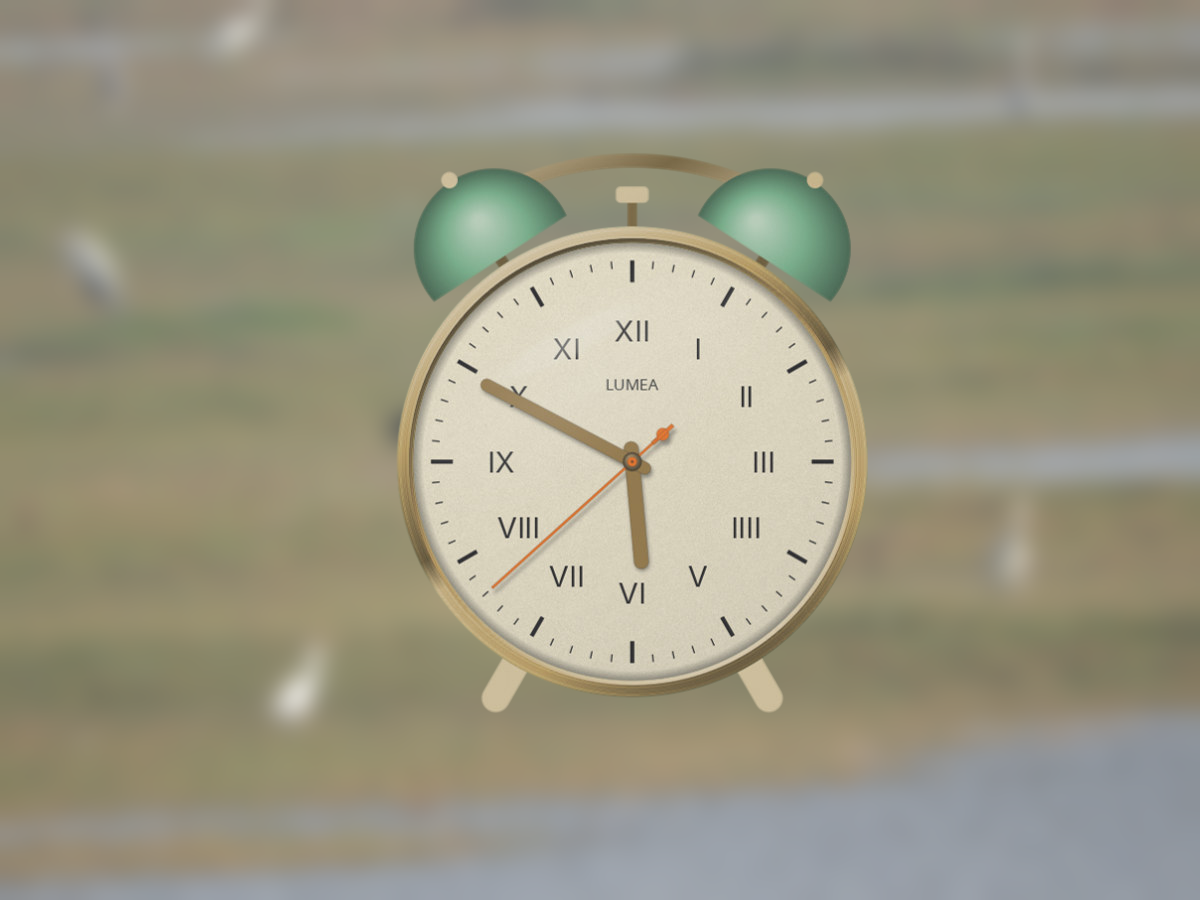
5:49:38
